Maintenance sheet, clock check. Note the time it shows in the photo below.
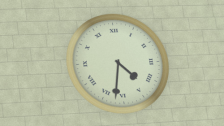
4:32
